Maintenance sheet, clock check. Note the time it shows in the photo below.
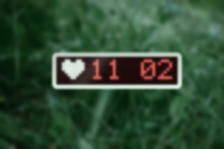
11:02
